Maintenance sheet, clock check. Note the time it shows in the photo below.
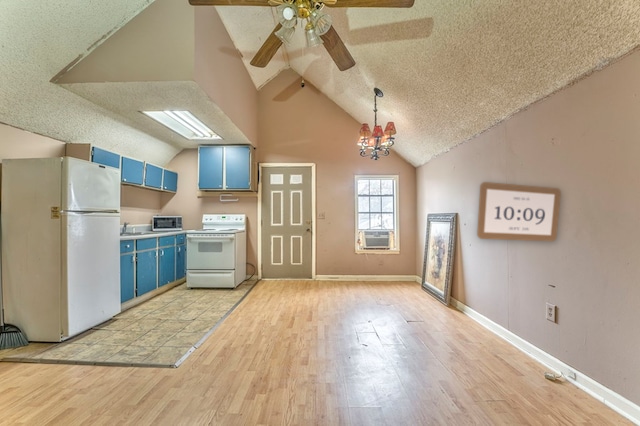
10:09
